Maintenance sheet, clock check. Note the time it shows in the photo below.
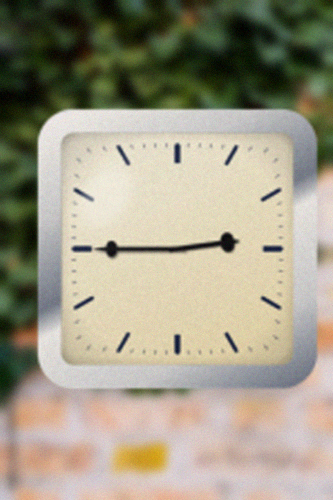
2:45
